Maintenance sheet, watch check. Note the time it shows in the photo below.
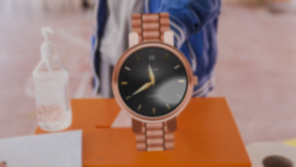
11:40
